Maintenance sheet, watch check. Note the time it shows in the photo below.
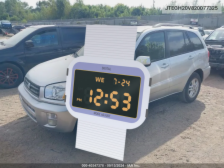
12:53
